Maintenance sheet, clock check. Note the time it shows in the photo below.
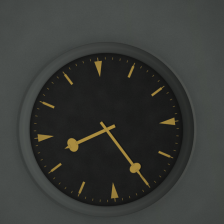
8:25
